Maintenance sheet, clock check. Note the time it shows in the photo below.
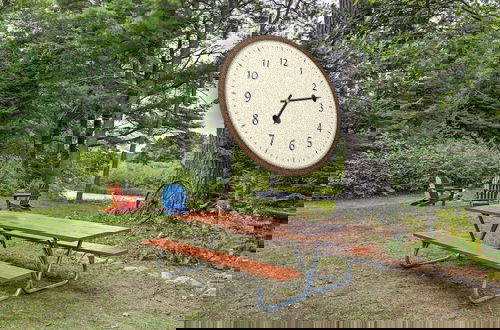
7:13
